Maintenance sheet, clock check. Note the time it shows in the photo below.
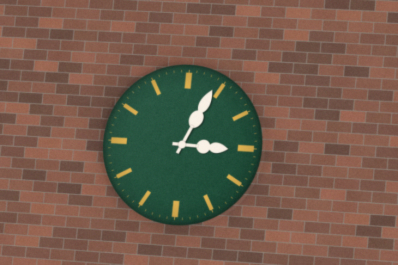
3:04
